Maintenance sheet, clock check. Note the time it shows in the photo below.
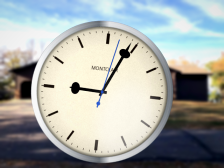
9:04:02
